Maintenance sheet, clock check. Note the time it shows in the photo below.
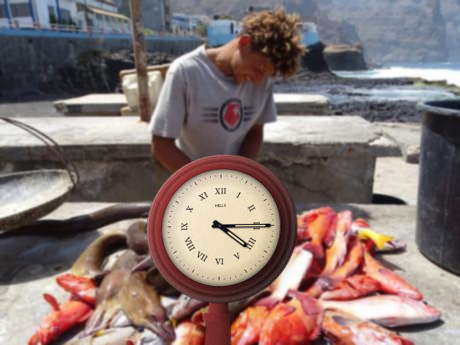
4:15
